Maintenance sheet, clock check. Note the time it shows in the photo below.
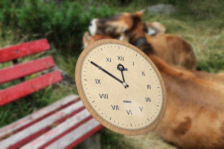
11:50
